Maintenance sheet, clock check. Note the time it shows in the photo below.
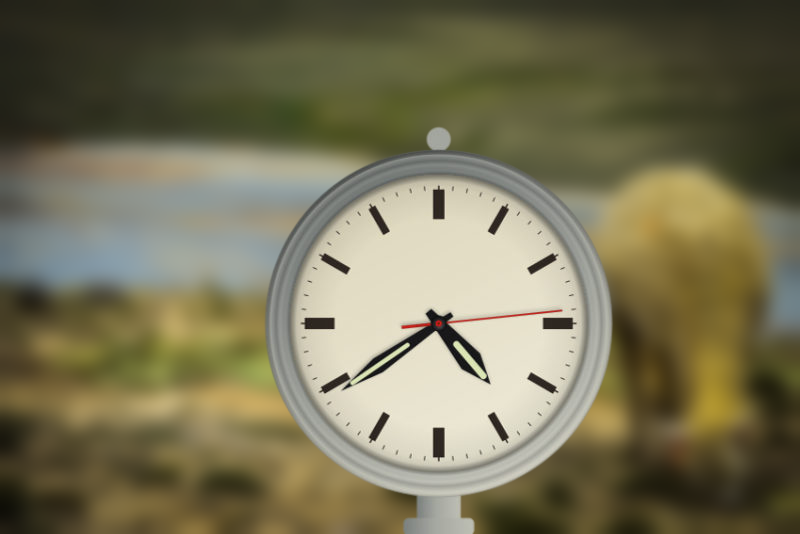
4:39:14
